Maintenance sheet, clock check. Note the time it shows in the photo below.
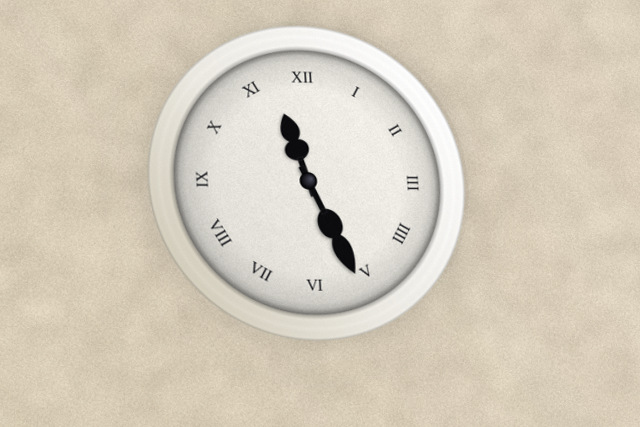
11:26
